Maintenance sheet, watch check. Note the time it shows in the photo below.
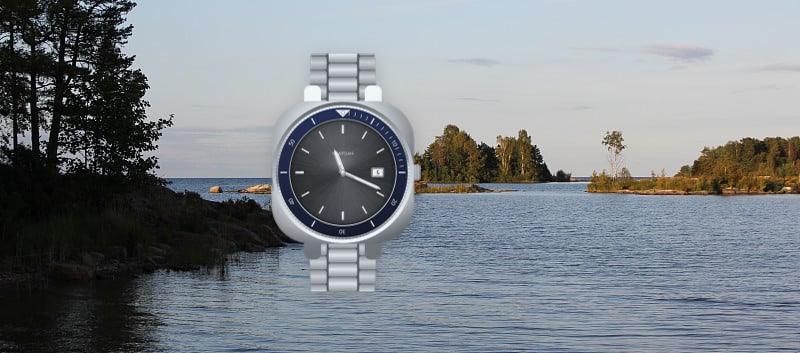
11:19
